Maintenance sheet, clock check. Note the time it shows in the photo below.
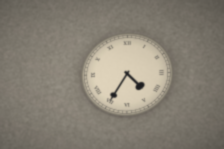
4:35
